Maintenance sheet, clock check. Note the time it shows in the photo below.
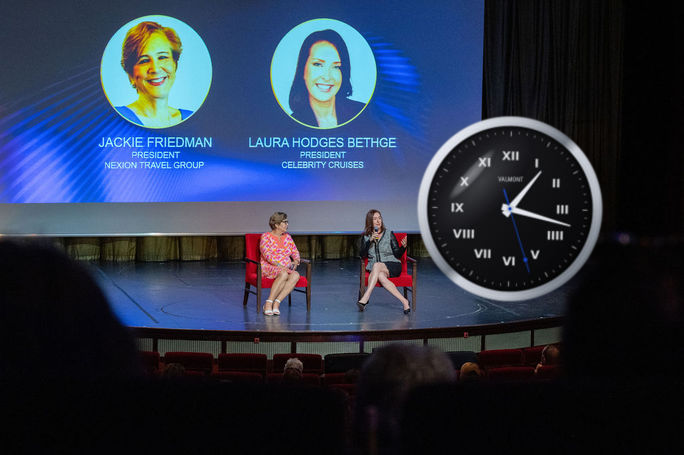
1:17:27
